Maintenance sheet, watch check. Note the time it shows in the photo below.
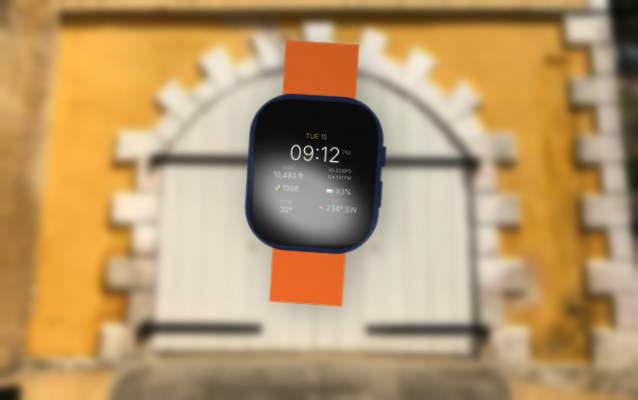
9:12
